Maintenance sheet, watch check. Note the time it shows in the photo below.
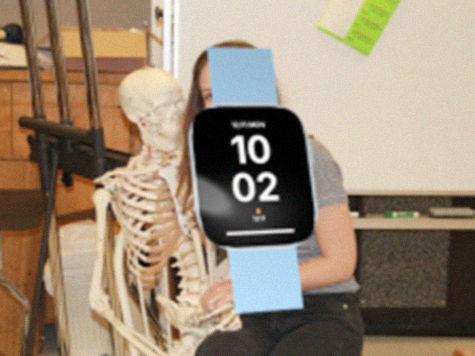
10:02
